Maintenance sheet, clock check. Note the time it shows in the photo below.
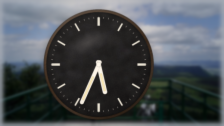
5:34
